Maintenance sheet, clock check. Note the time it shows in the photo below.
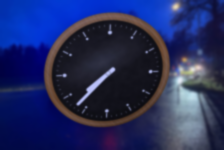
7:37
